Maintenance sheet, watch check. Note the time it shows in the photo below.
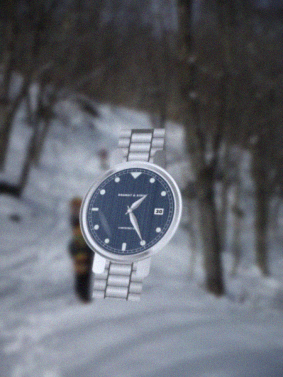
1:25
